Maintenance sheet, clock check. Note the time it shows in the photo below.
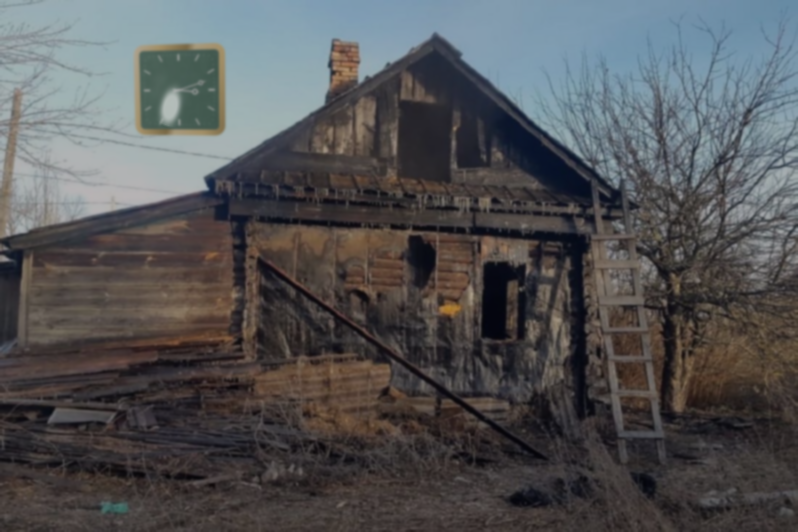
3:12
